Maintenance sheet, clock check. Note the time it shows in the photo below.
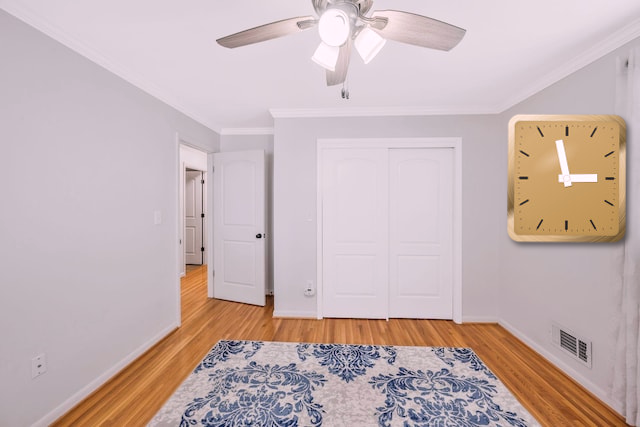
2:58
